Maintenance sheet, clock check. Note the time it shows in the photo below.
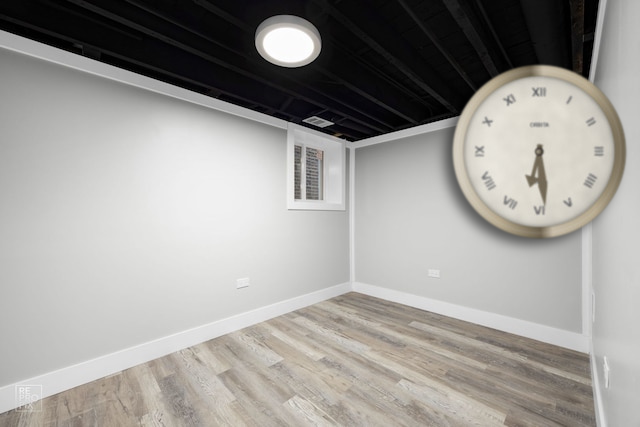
6:29
